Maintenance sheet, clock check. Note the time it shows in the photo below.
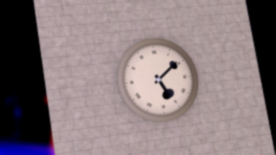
5:09
